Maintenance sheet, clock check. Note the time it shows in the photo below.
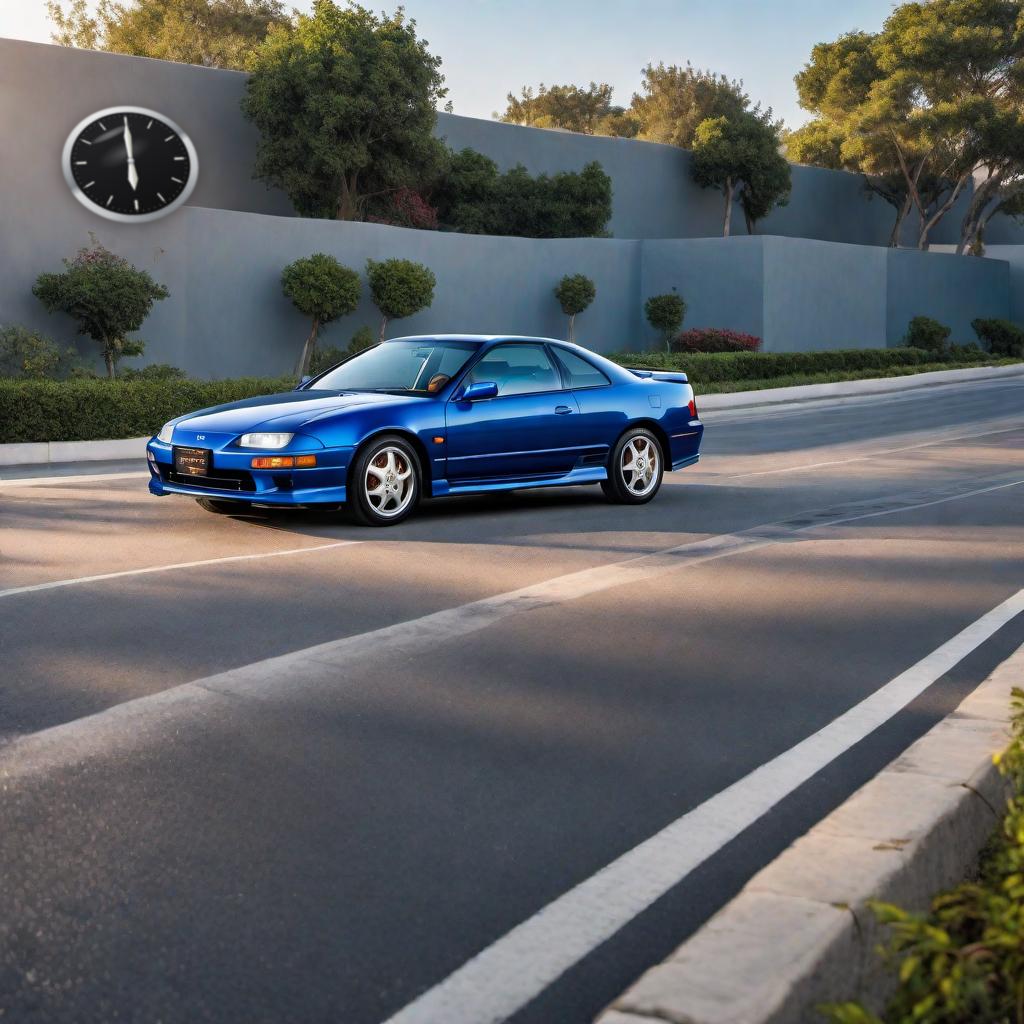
6:00
